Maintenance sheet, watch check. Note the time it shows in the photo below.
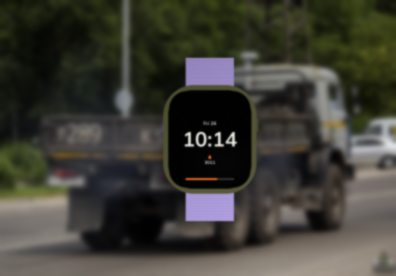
10:14
